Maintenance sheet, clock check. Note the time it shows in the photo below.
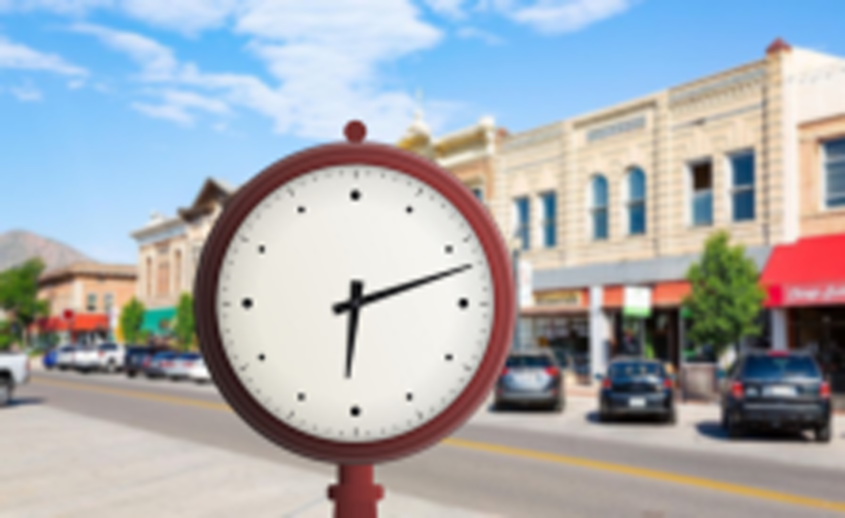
6:12
